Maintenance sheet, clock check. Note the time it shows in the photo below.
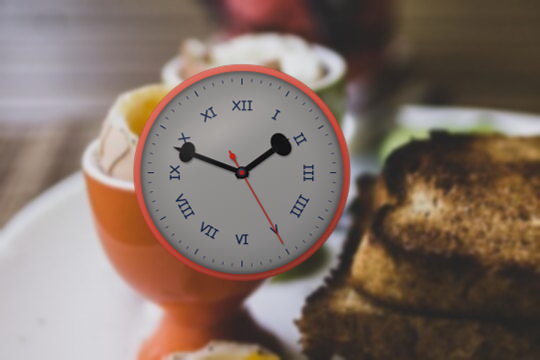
1:48:25
